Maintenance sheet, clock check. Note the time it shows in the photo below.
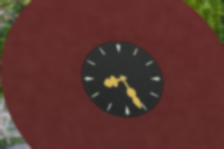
8:26
